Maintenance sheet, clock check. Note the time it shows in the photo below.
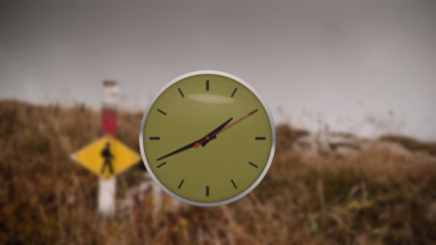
1:41:10
